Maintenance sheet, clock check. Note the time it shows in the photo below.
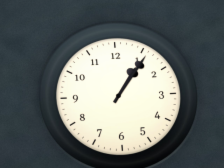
1:06
